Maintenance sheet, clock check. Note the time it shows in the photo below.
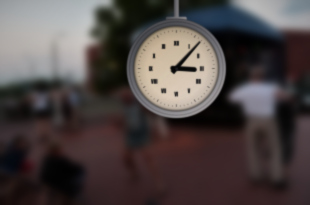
3:07
